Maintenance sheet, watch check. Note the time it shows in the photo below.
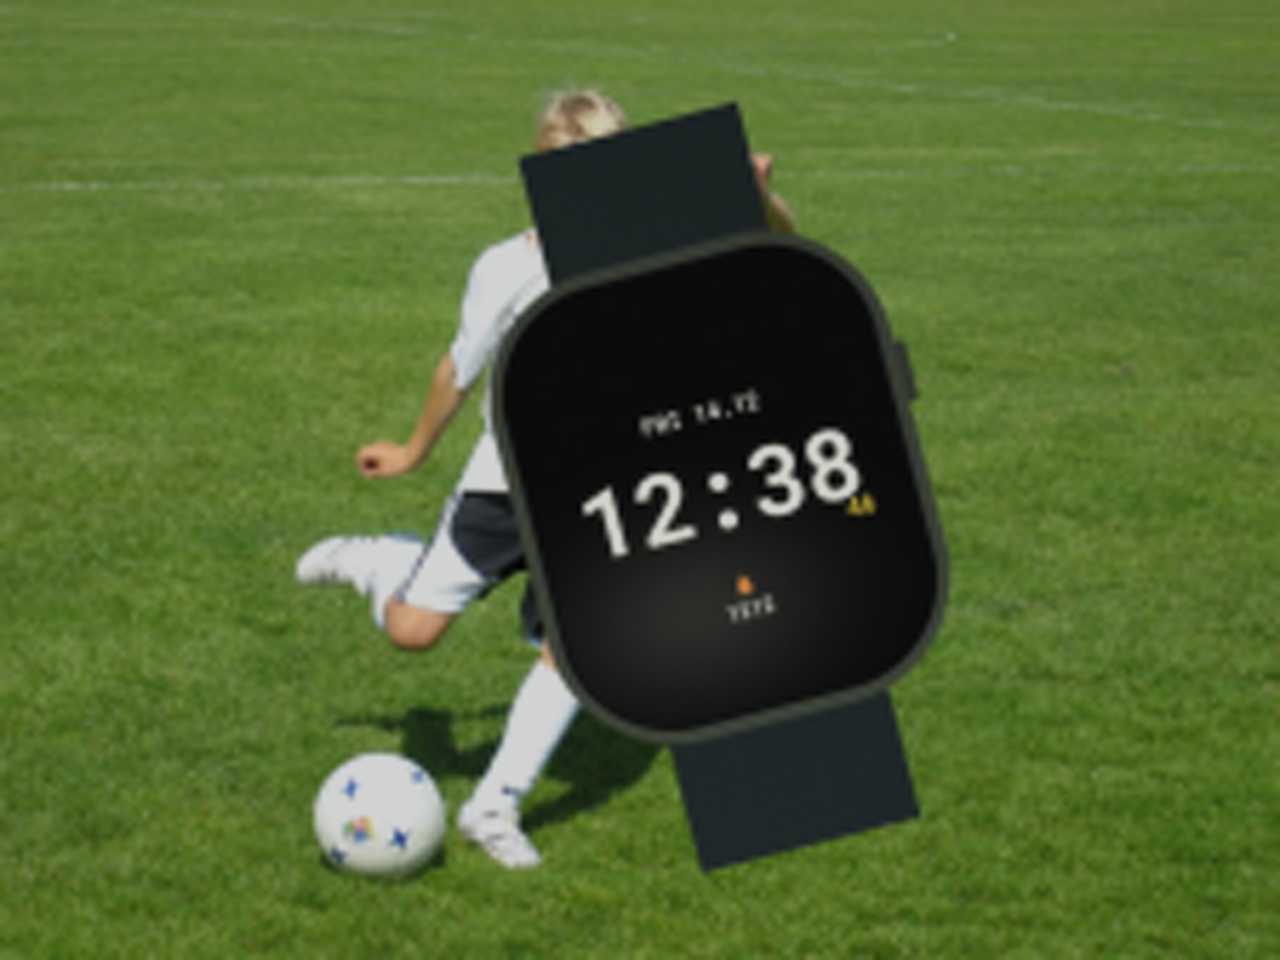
12:38
